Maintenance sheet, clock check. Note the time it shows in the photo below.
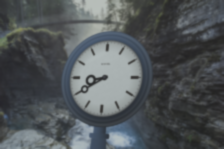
8:40
